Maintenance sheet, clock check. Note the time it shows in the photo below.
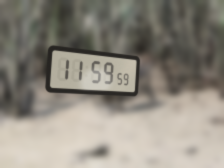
11:59:59
